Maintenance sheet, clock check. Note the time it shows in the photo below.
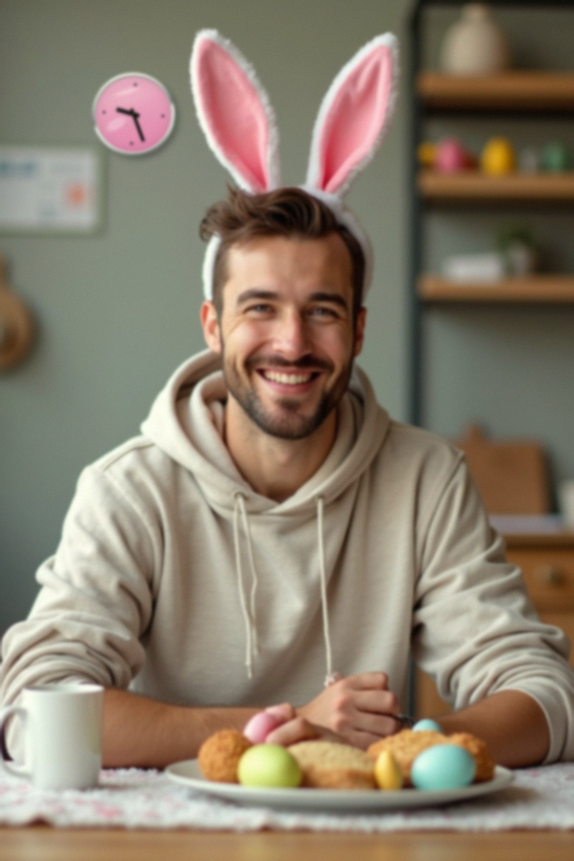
9:26
